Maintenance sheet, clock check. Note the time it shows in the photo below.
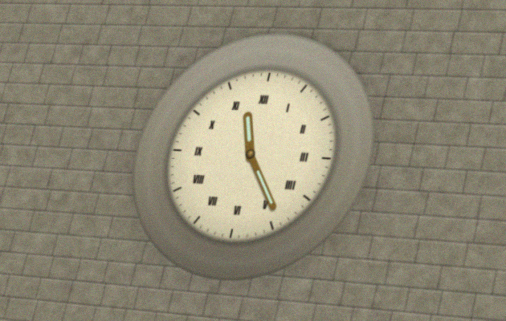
11:24
